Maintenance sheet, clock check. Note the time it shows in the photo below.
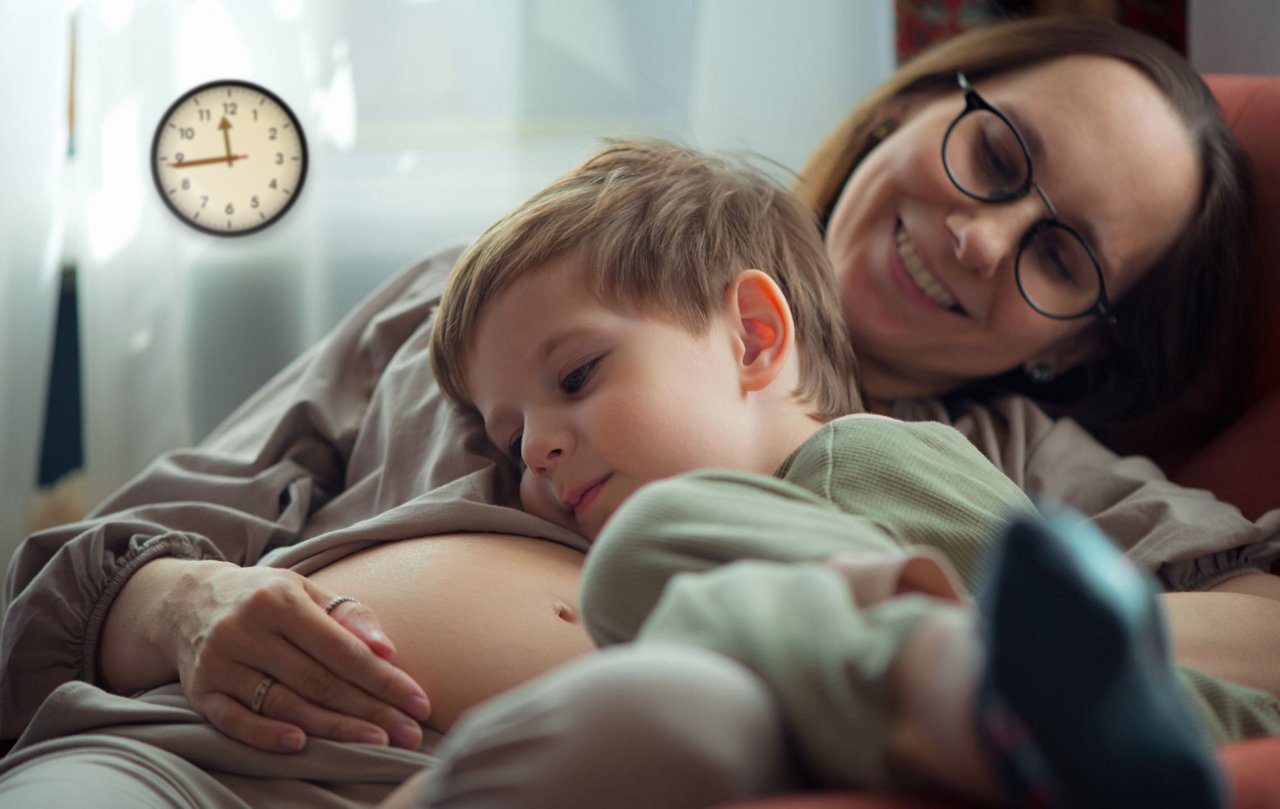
11:43:44
